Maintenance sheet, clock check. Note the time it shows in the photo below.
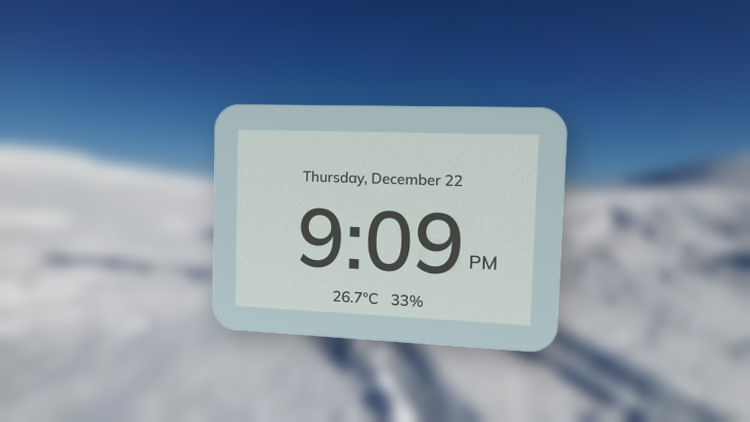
9:09
